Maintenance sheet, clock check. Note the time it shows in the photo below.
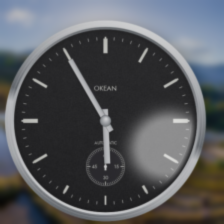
5:55
